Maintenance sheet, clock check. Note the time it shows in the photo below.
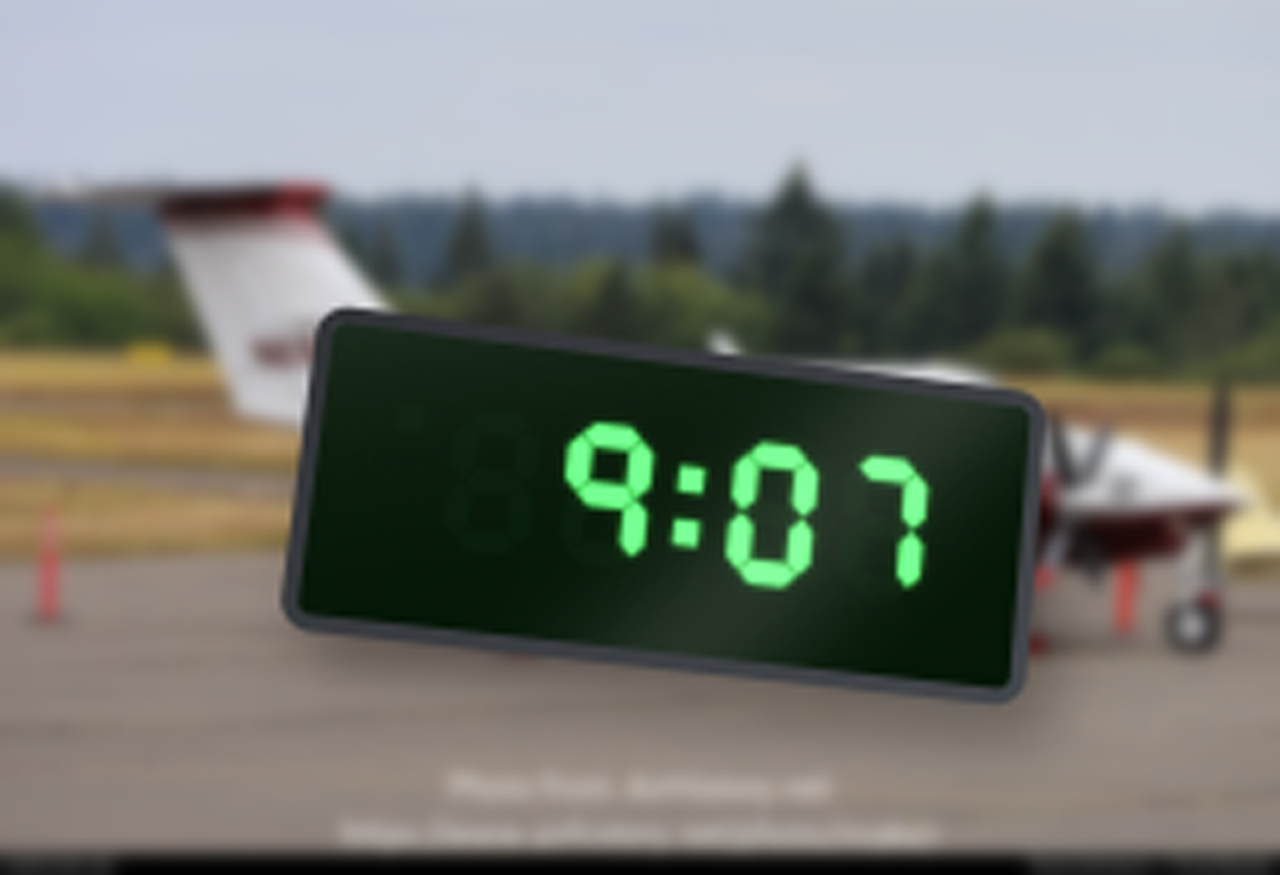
9:07
